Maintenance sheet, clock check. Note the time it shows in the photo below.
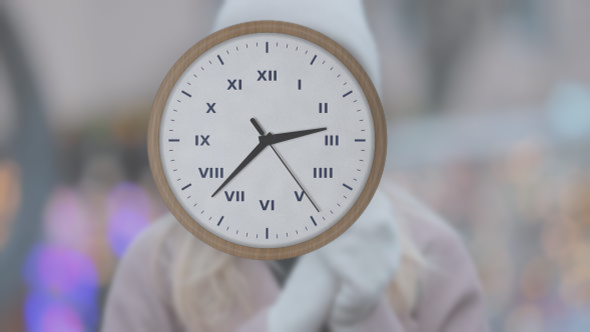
2:37:24
